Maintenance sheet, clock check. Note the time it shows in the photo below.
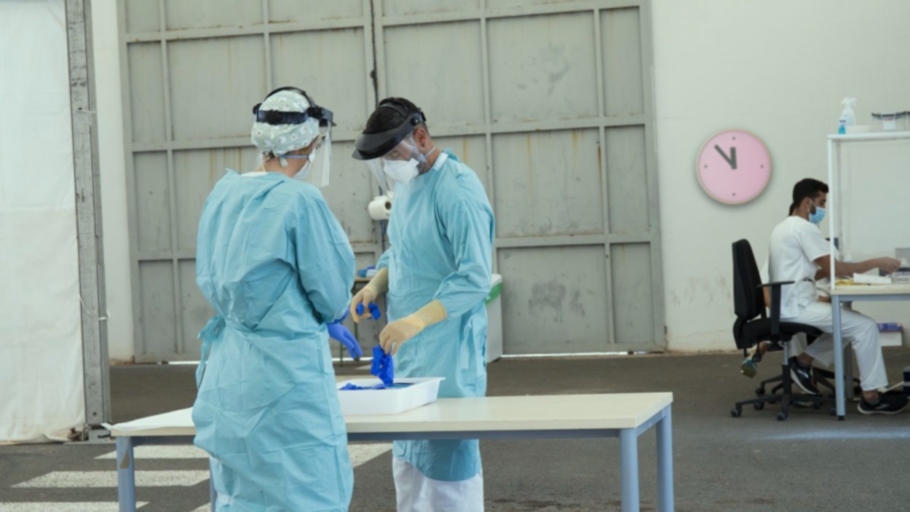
11:53
